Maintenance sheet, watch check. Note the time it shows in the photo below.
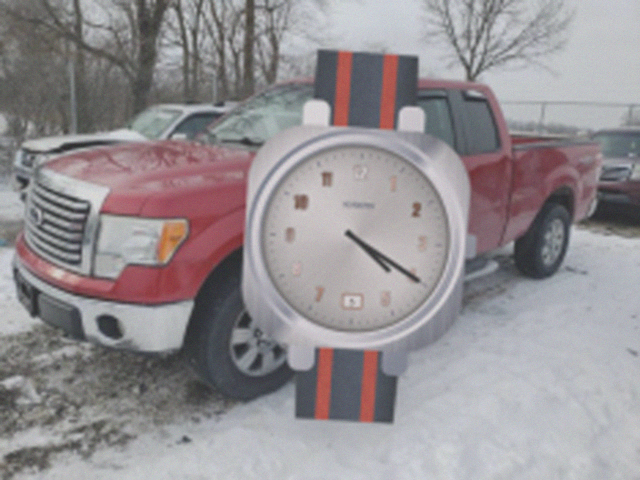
4:20
